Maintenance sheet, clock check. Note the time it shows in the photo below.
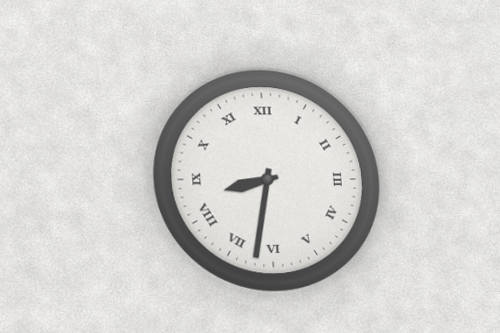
8:32
